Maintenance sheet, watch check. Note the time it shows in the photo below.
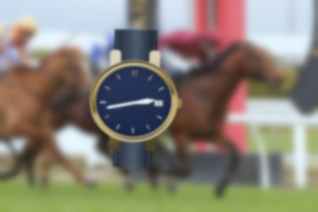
2:43
